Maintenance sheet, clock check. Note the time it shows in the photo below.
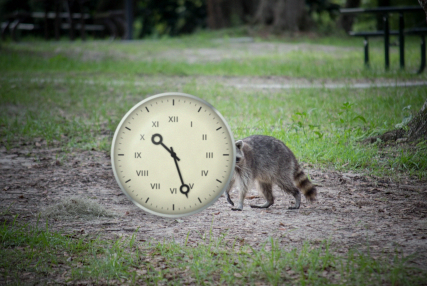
10:27
